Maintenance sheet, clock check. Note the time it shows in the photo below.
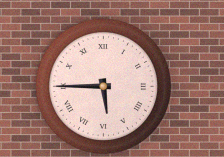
5:45
